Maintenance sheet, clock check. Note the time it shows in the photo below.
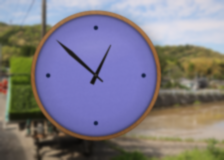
12:52
